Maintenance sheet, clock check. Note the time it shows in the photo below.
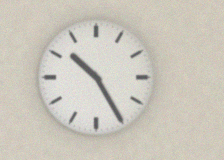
10:25
